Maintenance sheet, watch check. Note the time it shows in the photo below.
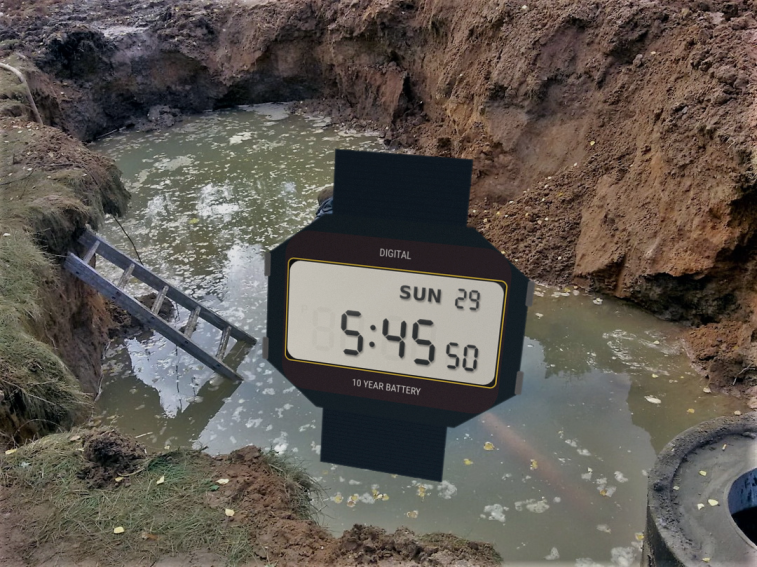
5:45:50
